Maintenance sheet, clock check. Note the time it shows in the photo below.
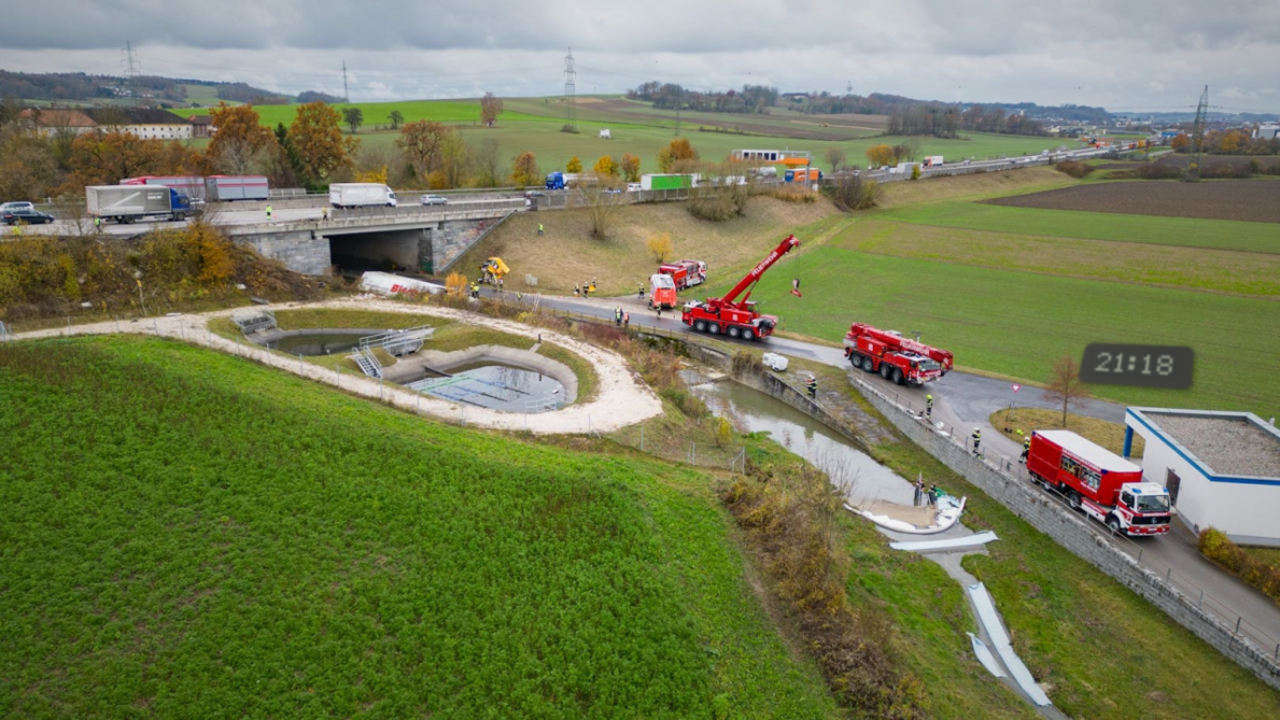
21:18
